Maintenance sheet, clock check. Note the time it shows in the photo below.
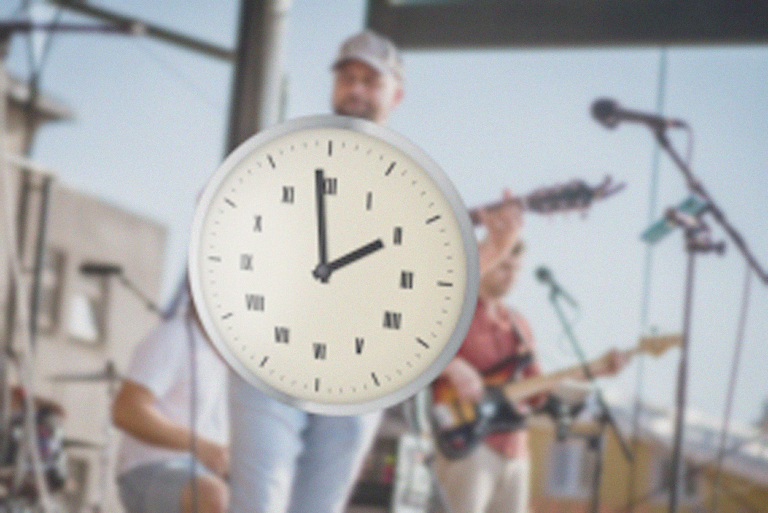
1:59
